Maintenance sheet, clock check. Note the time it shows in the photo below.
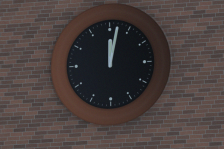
12:02
